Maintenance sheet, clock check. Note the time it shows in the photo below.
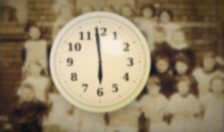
5:59
